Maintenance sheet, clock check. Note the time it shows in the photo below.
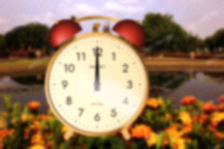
12:00
